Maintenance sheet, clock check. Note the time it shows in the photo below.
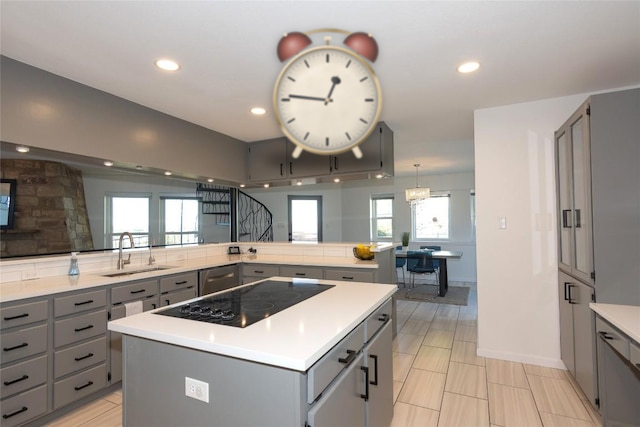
12:46
